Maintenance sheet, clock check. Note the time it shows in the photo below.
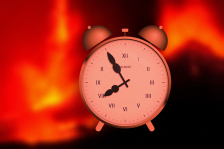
7:55
